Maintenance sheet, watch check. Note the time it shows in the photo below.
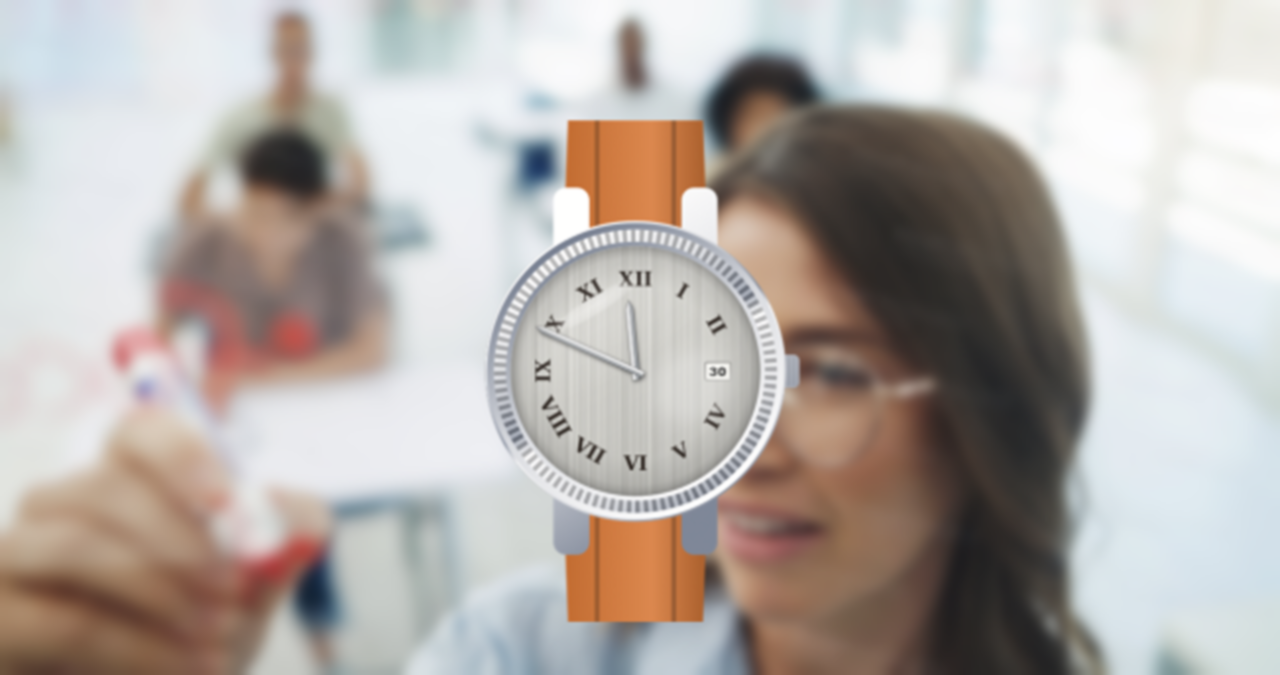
11:49
